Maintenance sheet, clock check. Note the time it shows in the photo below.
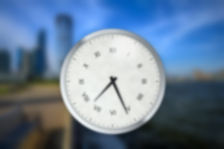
7:26
